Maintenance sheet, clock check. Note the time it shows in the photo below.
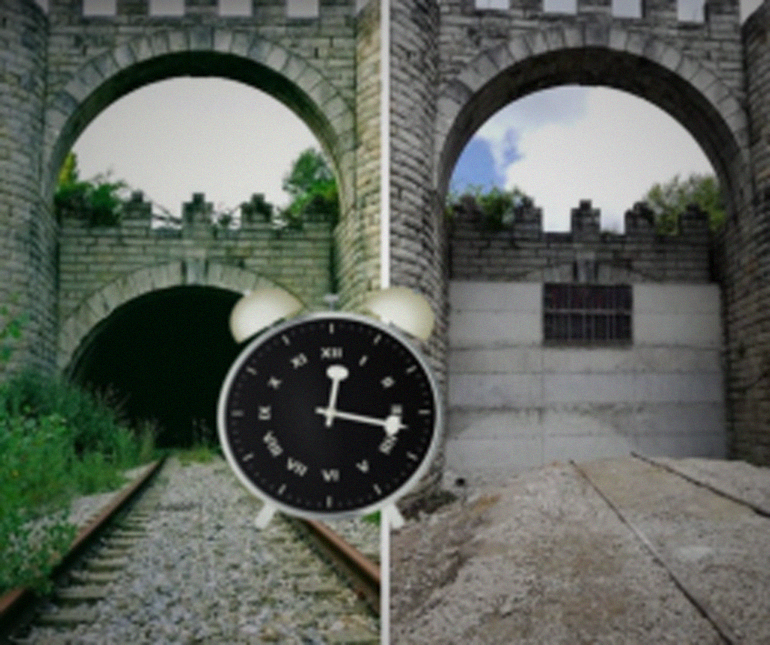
12:17
